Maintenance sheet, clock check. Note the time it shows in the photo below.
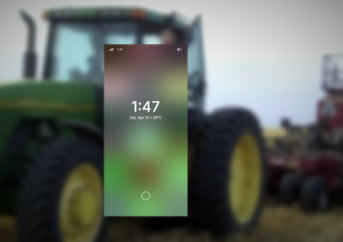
1:47
